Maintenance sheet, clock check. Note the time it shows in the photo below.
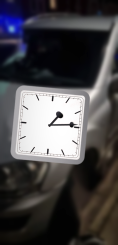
1:14
